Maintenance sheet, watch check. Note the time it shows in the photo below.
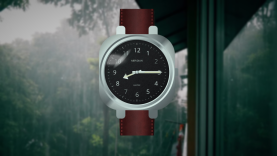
8:15
